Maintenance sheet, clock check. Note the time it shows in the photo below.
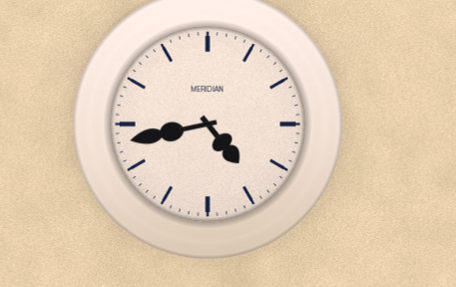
4:43
